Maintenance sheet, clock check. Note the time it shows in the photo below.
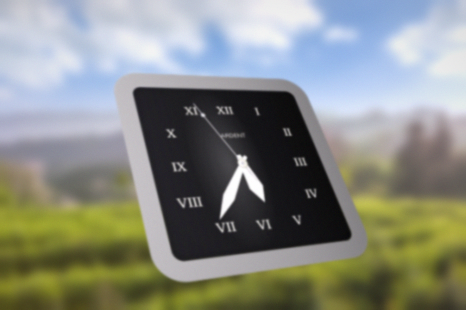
5:35:56
